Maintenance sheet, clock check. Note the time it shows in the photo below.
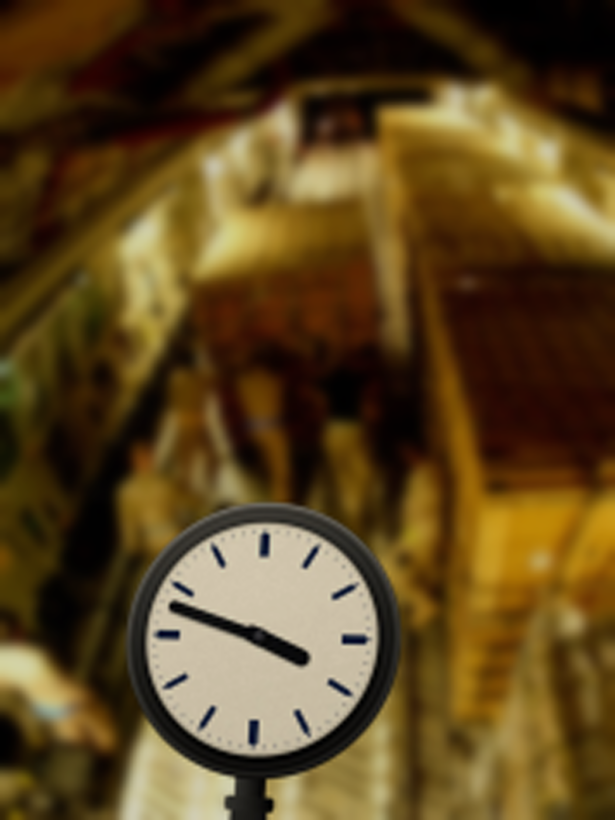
3:48
